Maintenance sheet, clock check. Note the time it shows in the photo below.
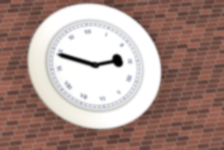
2:49
